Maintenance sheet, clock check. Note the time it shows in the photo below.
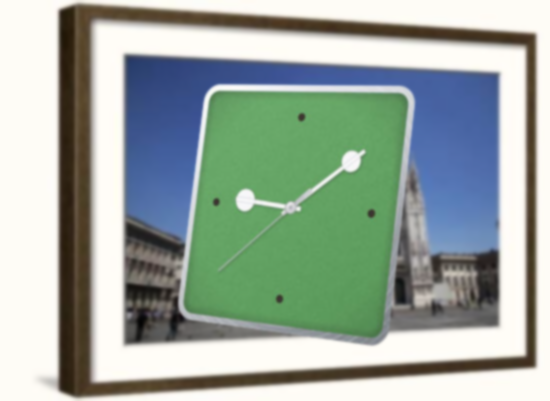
9:08:38
